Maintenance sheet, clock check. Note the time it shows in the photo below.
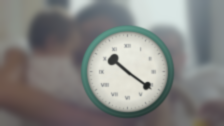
10:21
